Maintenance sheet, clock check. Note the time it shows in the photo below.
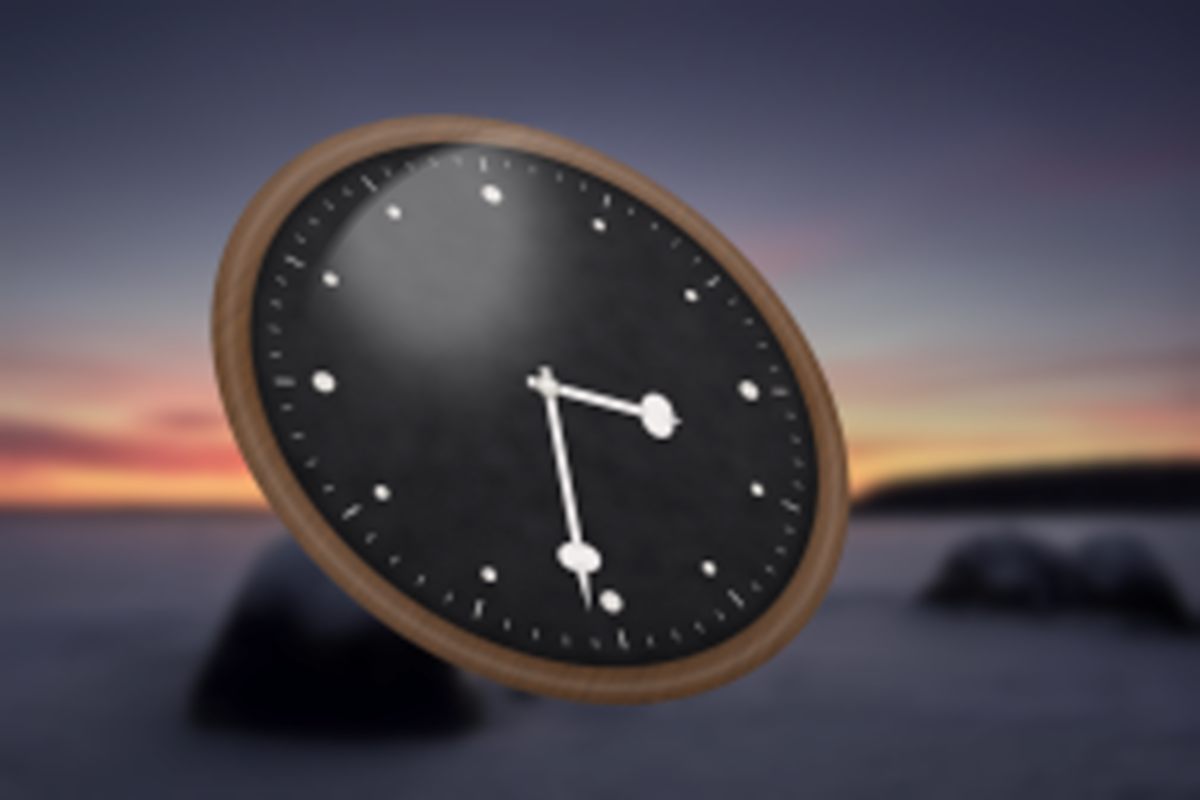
3:31
